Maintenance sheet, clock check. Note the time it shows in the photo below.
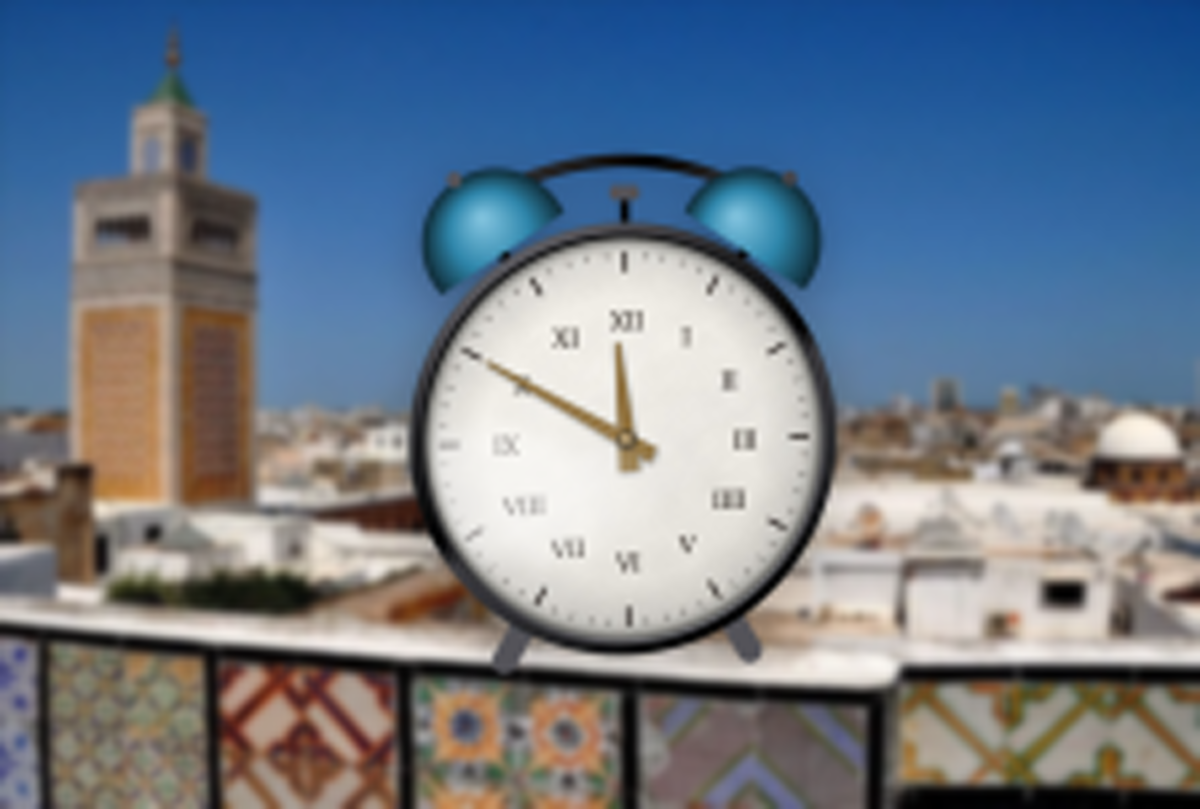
11:50
